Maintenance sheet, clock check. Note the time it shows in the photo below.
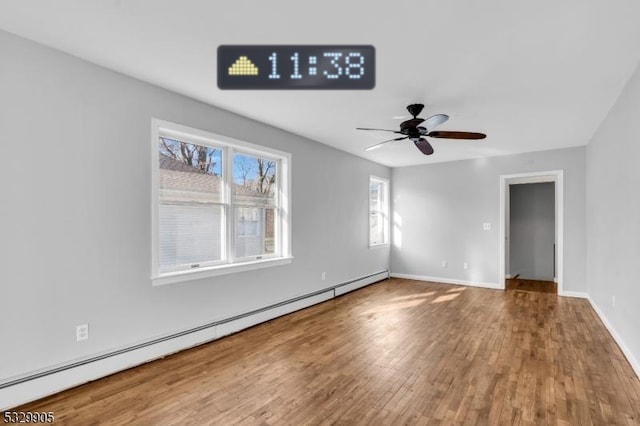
11:38
